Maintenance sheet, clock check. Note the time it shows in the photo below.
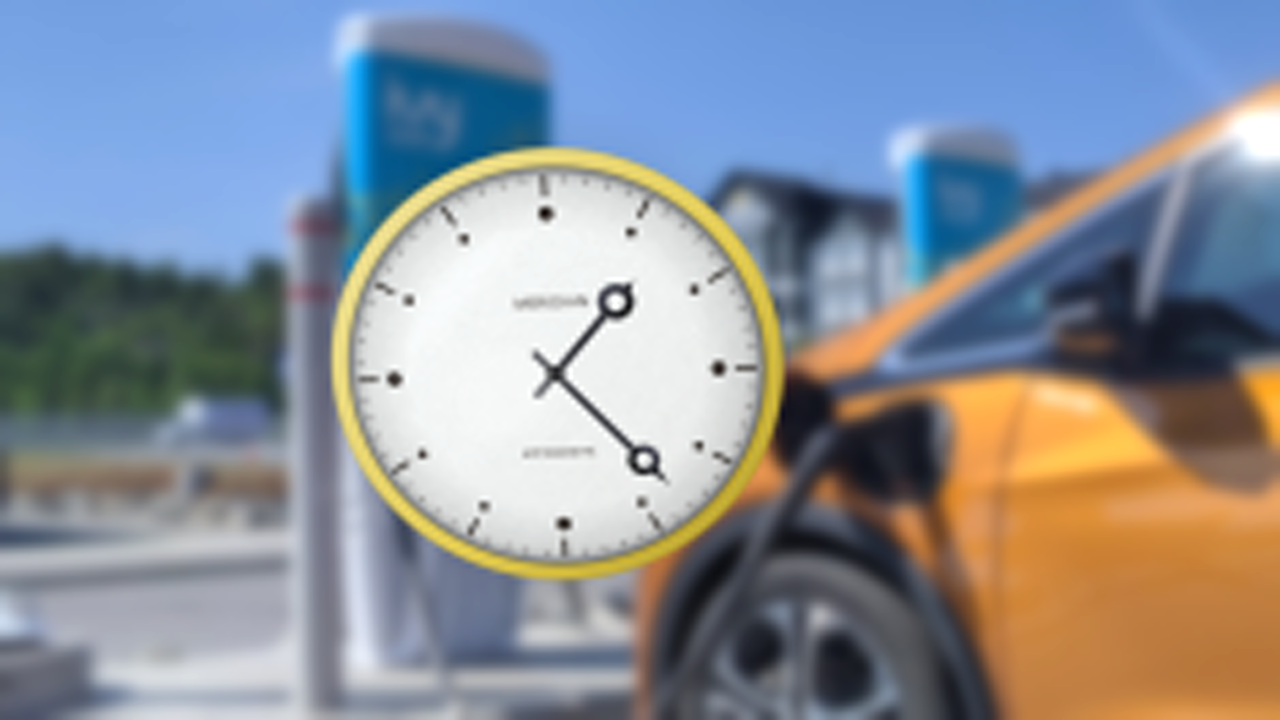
1:23
